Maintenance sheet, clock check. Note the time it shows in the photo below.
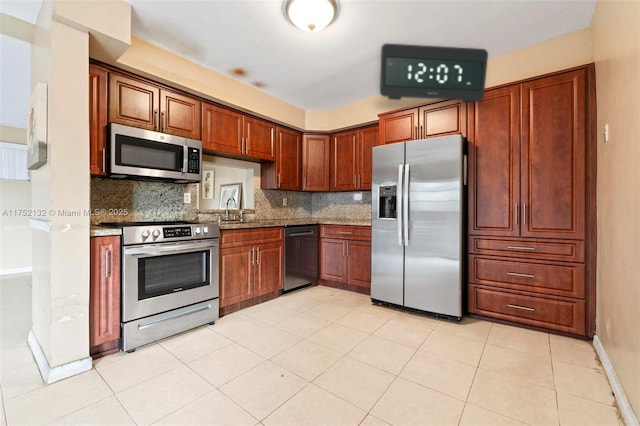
12:07
